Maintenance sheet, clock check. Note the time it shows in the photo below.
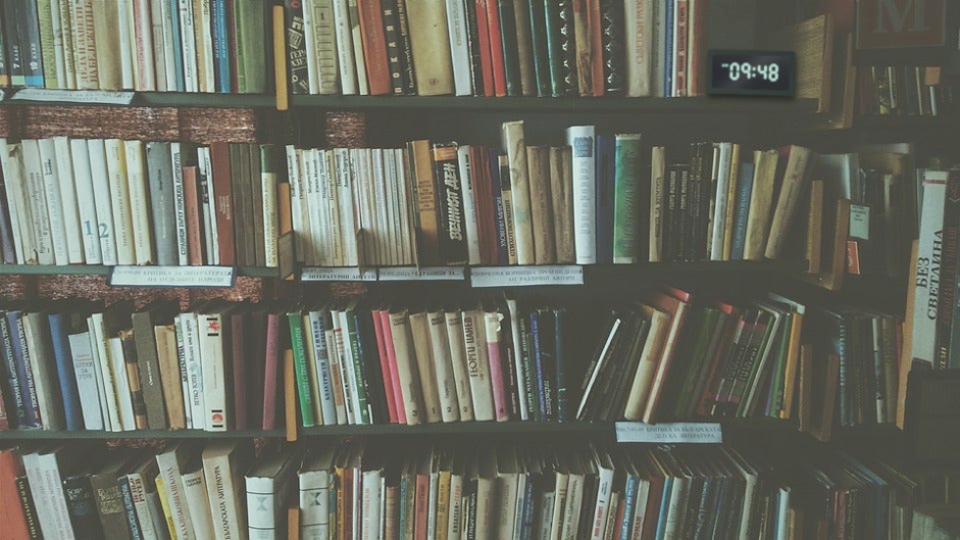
9:48
